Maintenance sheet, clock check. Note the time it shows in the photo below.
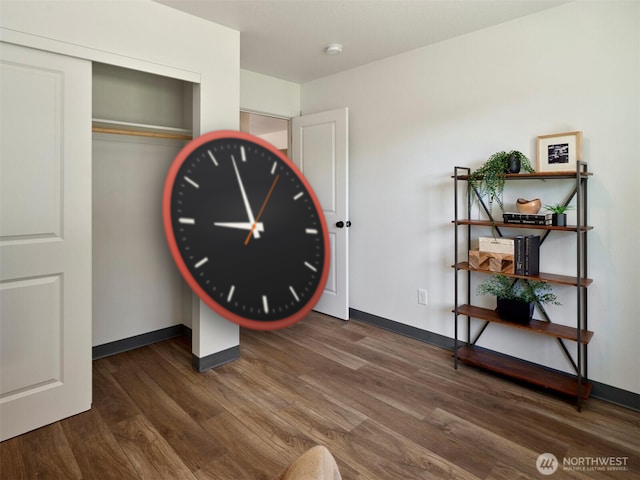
8:58:06
